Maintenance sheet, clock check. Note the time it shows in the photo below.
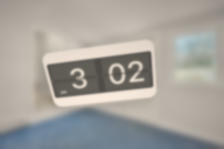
3:02
